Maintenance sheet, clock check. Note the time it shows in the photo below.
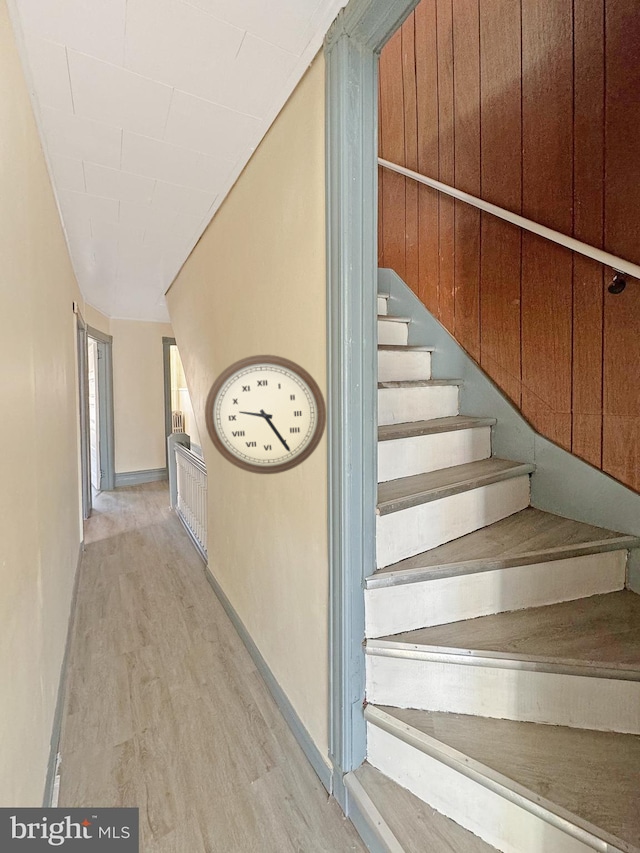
9:25
